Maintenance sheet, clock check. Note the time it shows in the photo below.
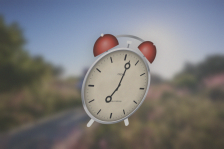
7:02
